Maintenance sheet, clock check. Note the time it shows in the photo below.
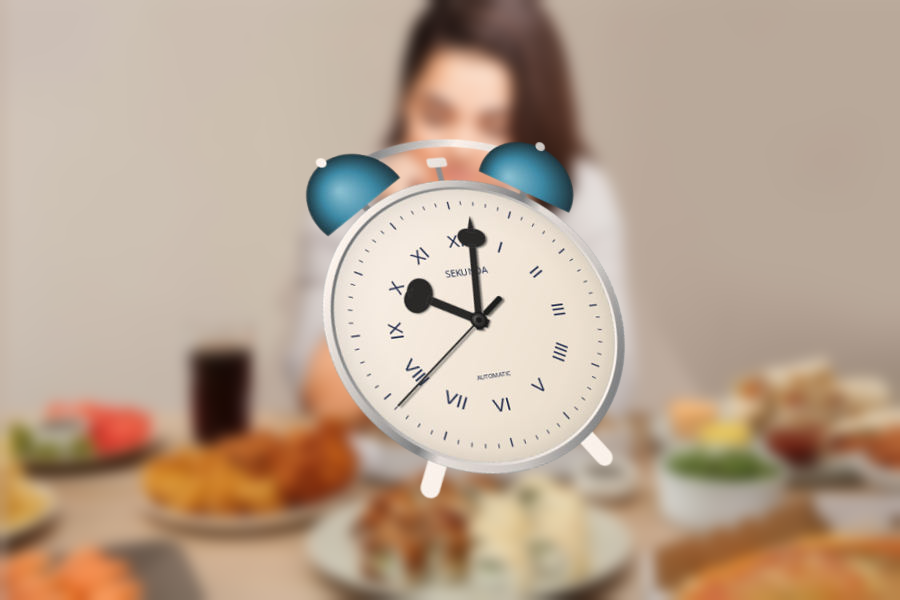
10:01:39
